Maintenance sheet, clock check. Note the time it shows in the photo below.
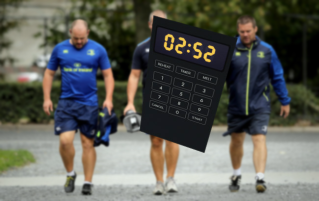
2:52
